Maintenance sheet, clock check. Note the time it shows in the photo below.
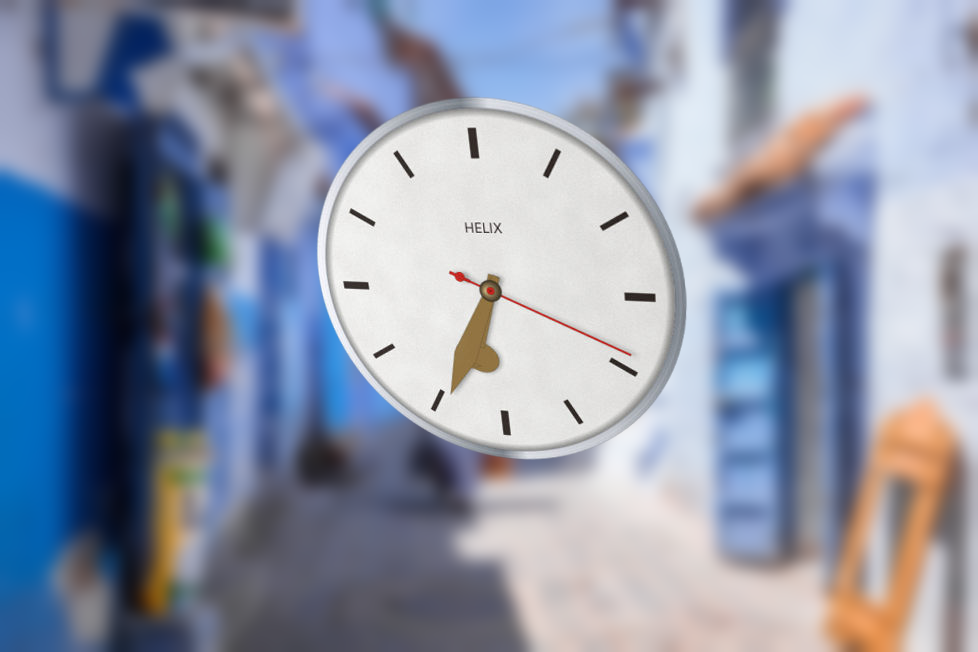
6:34:19
